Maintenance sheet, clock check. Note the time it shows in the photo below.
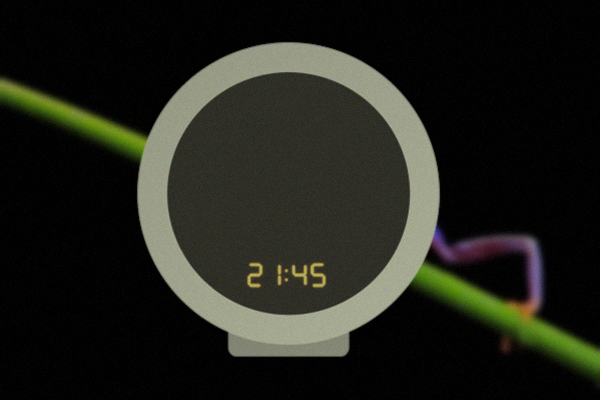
21:45
